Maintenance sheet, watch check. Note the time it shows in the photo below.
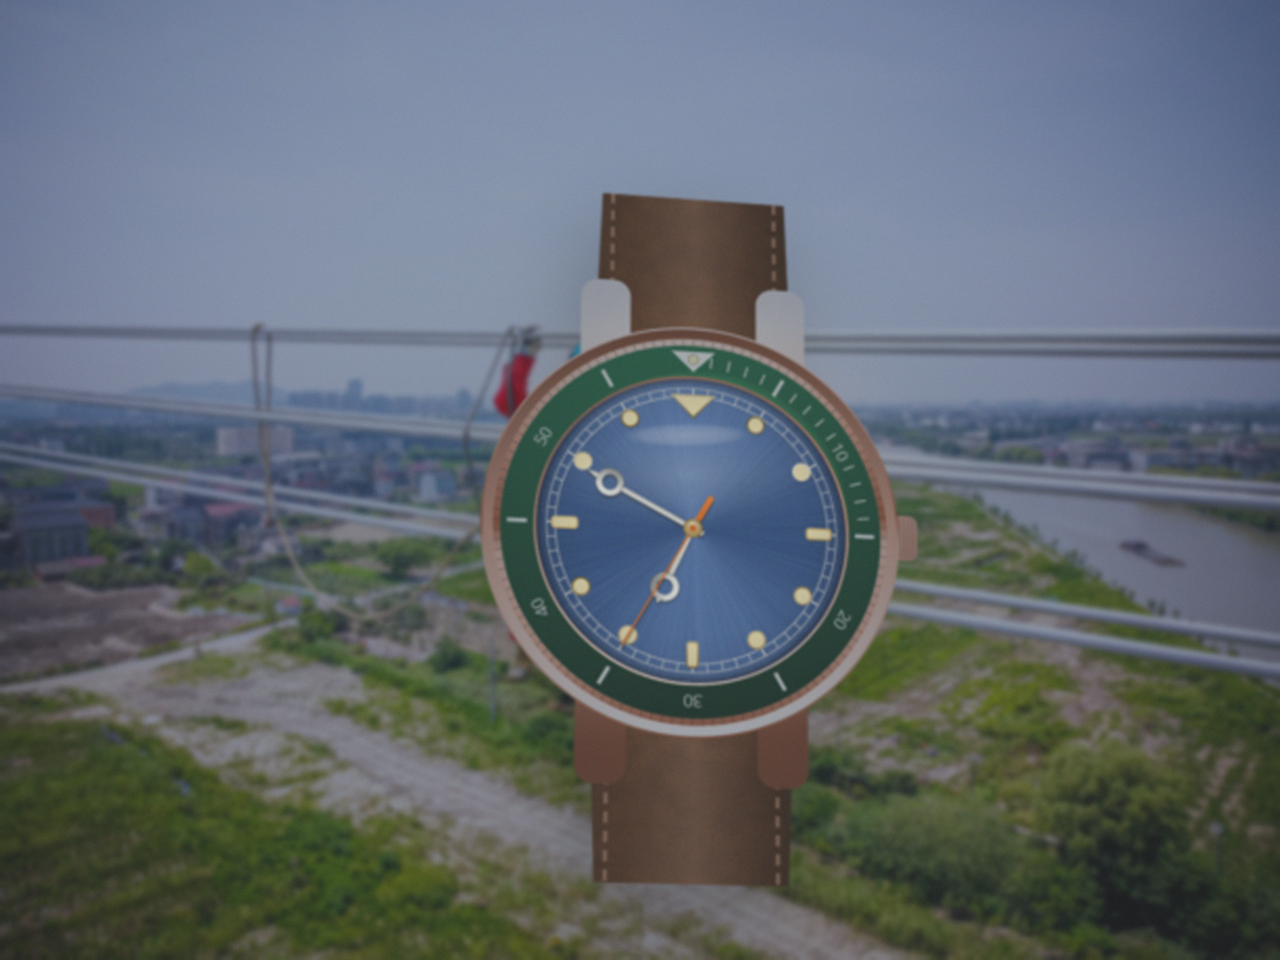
6:49:35
